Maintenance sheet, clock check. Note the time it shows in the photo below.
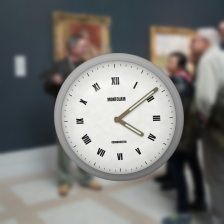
4:09
